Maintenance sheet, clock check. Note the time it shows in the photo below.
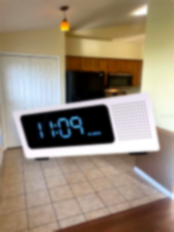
11:09
